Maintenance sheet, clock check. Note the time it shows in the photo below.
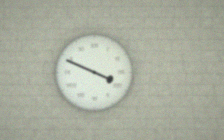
3:49
